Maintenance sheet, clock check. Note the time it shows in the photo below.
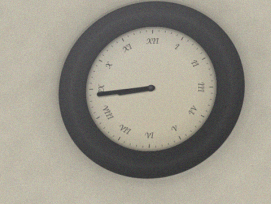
8:44
